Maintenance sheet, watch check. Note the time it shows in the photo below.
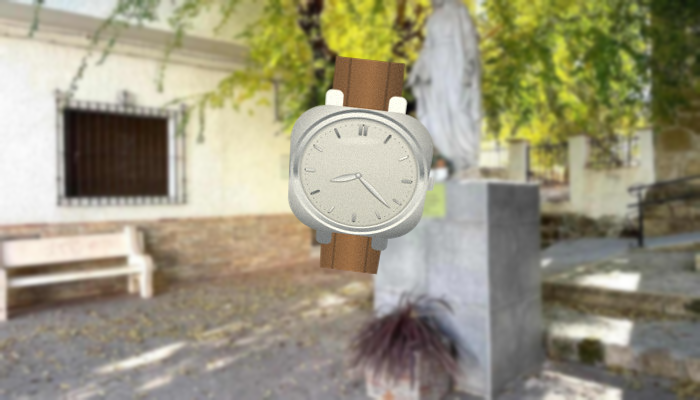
8:22
